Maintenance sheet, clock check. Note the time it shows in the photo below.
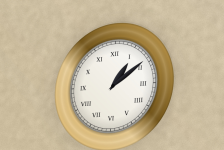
1:09
